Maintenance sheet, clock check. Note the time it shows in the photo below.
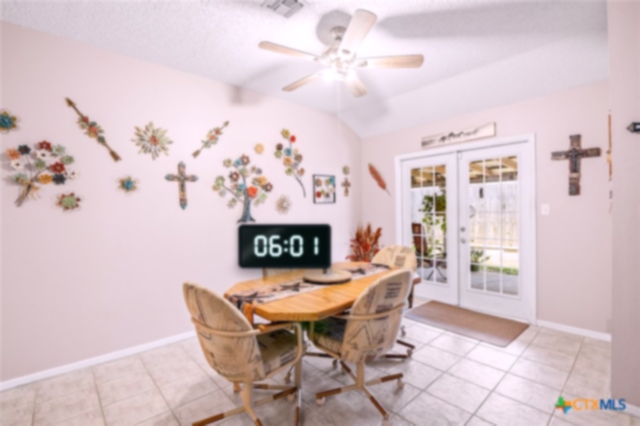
6:01
